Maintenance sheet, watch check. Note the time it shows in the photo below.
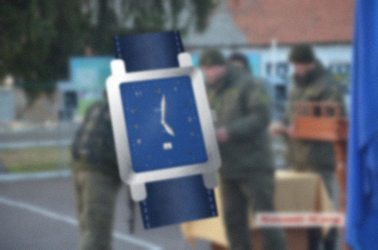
5:02
